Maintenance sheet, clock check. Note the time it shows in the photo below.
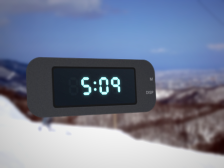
5:09
